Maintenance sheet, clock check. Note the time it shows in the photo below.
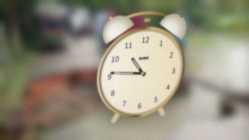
10:46
